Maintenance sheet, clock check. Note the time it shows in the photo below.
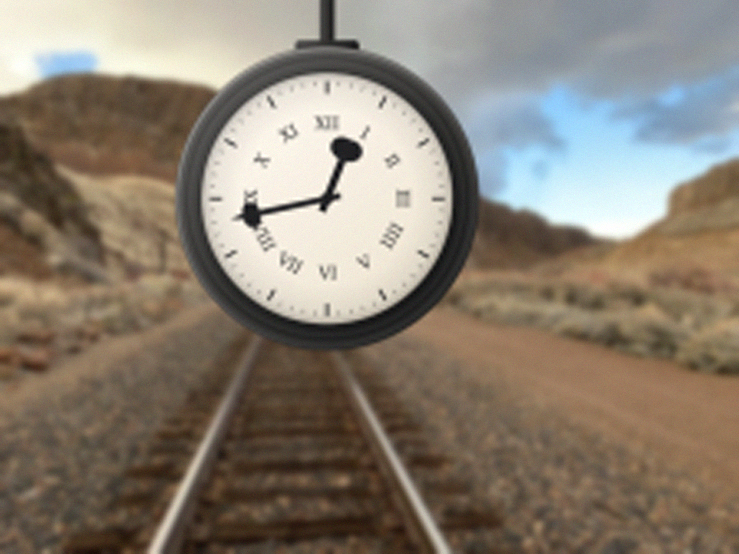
12:43
